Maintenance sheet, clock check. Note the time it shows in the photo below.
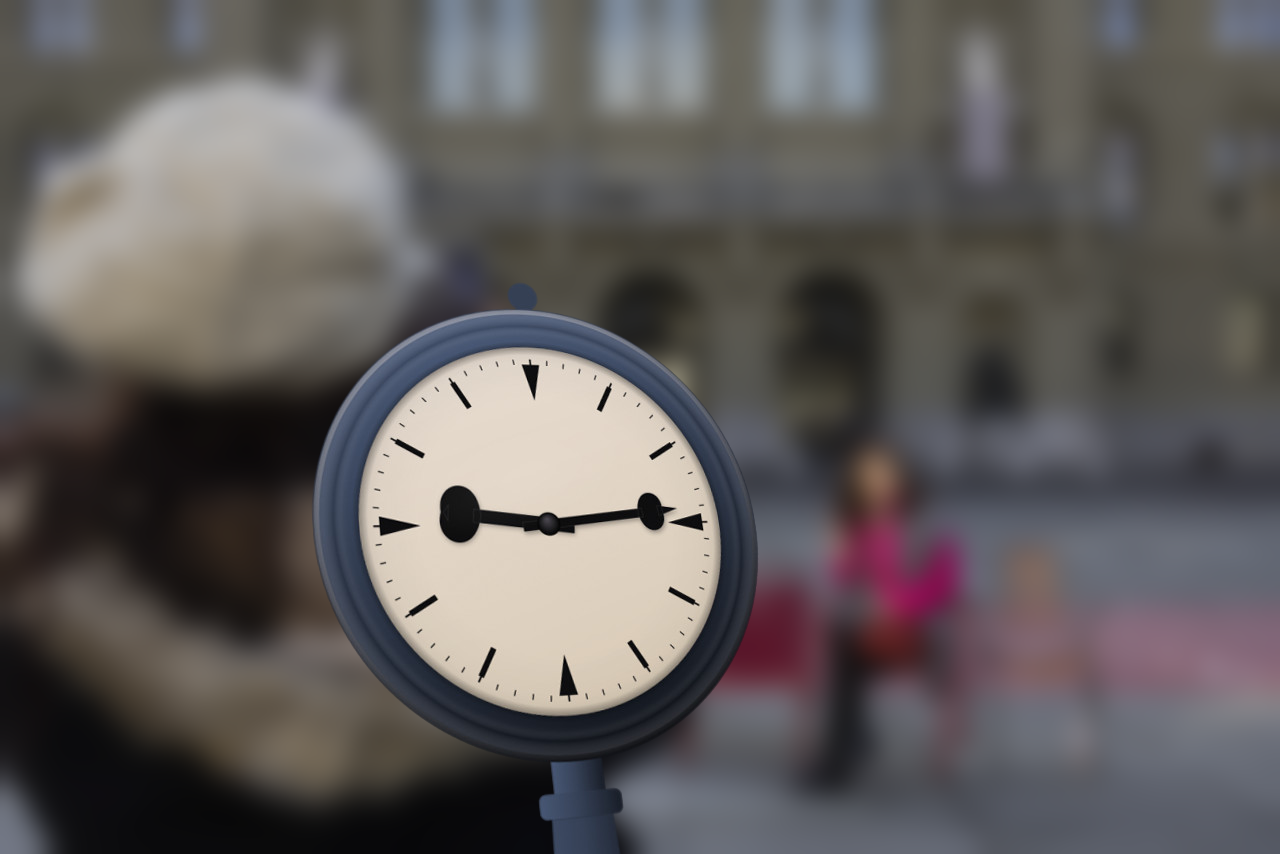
9:14
